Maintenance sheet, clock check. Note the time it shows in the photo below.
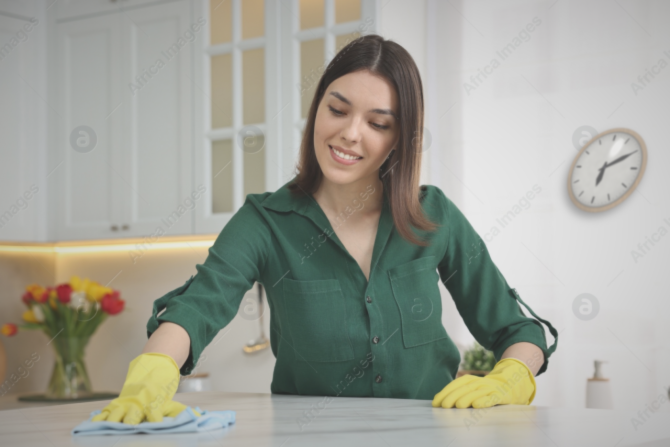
6:10
